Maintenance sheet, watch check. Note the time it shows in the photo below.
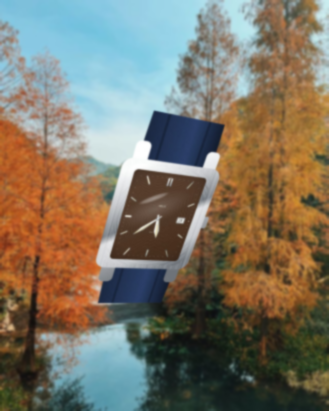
5:38
